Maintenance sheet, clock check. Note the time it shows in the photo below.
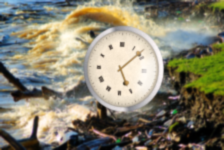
5:08
